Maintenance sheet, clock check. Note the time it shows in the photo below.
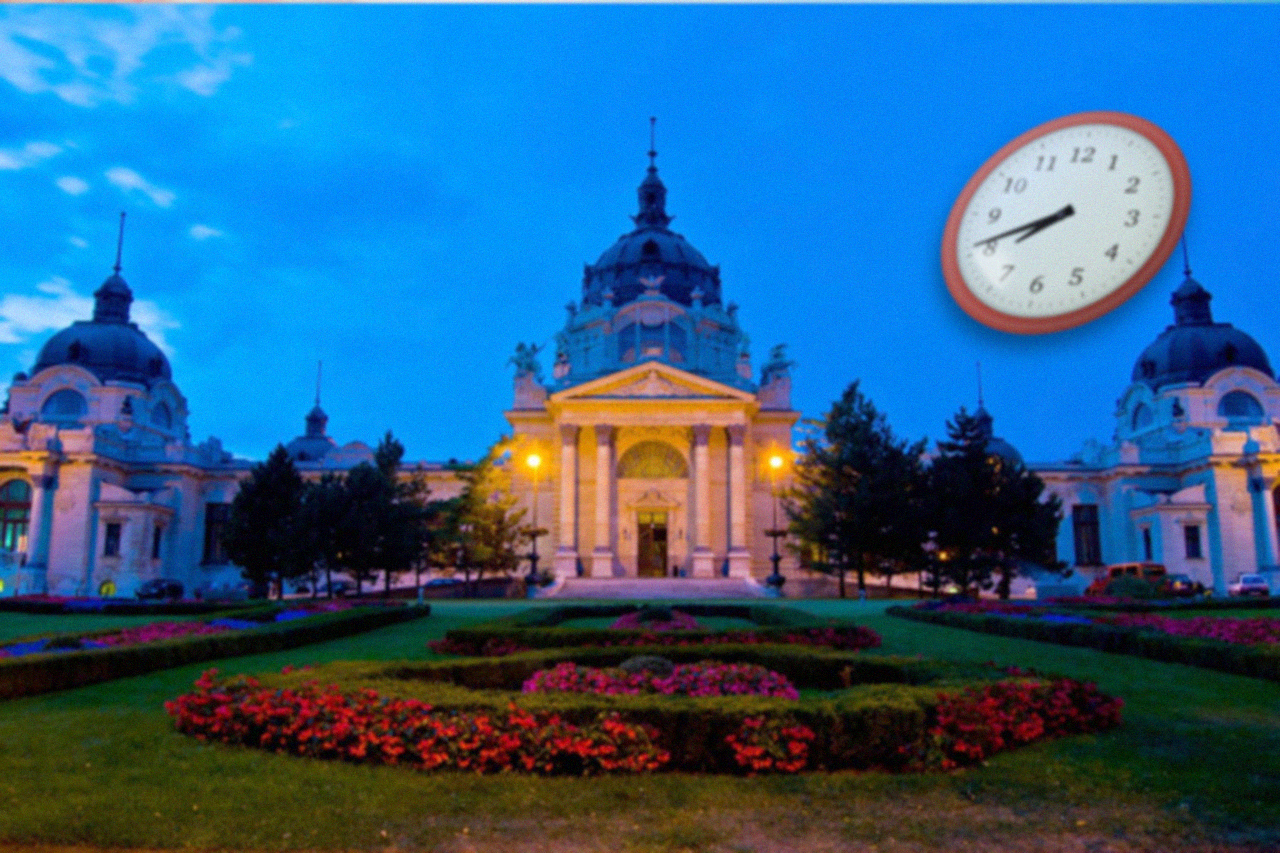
7:41
